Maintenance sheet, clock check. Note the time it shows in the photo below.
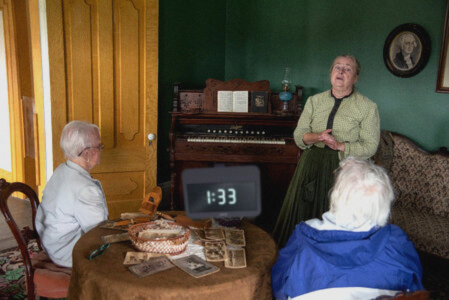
1:33
